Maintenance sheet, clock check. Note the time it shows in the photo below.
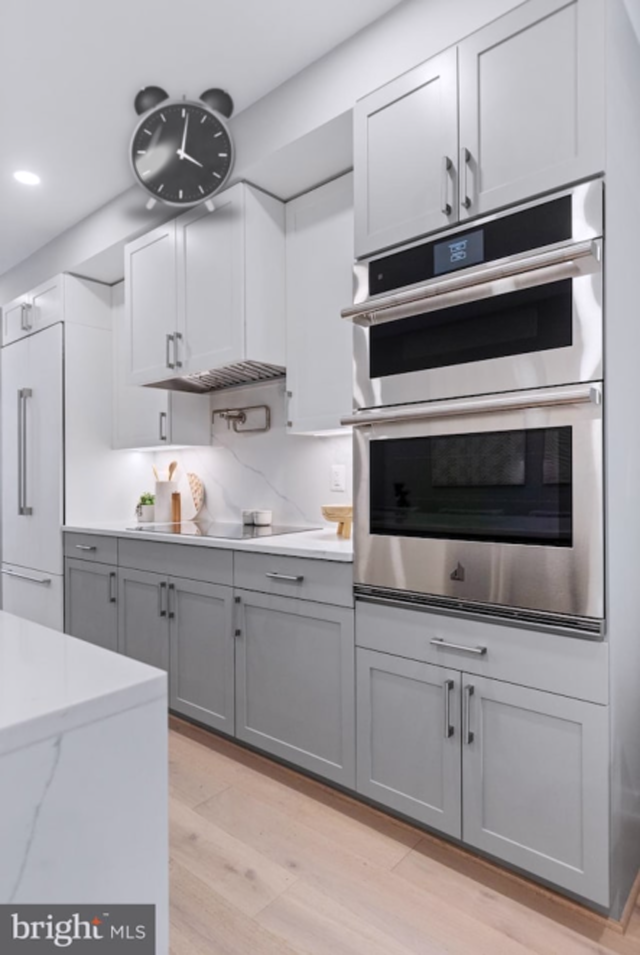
4:01
